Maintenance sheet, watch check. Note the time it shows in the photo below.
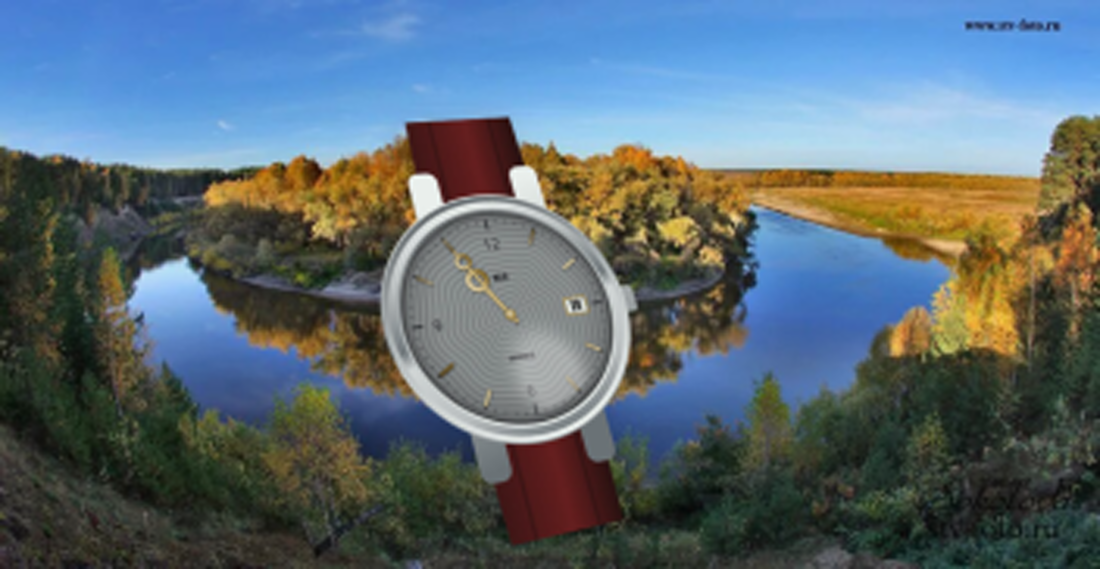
10:55
